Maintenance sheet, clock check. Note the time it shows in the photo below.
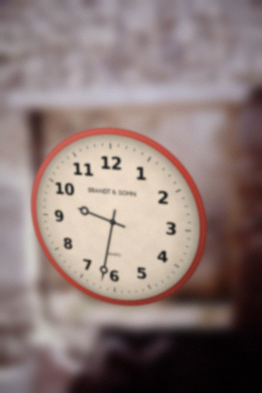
9:32
